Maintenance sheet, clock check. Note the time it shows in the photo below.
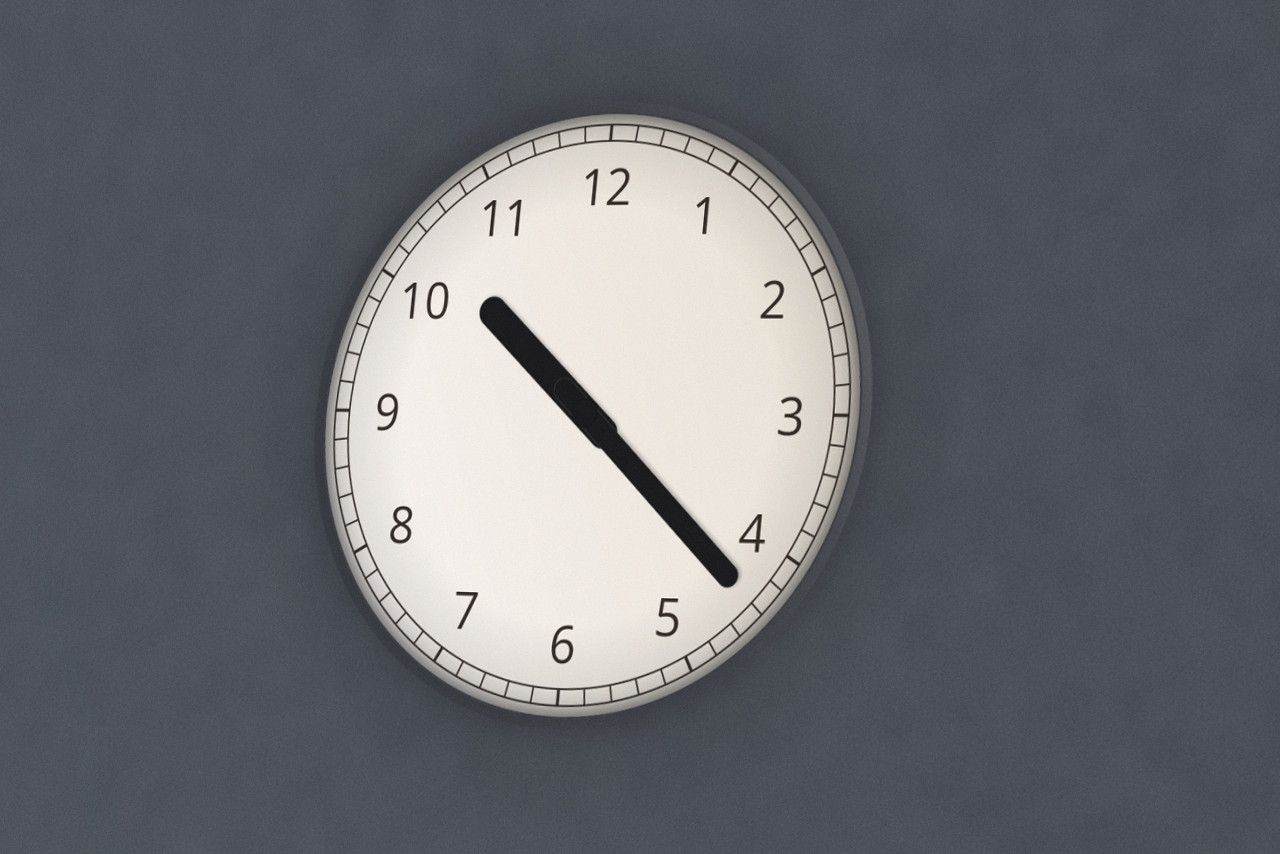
10:22
